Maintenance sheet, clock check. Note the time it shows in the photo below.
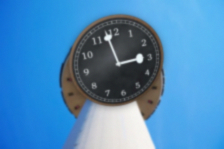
2:58
